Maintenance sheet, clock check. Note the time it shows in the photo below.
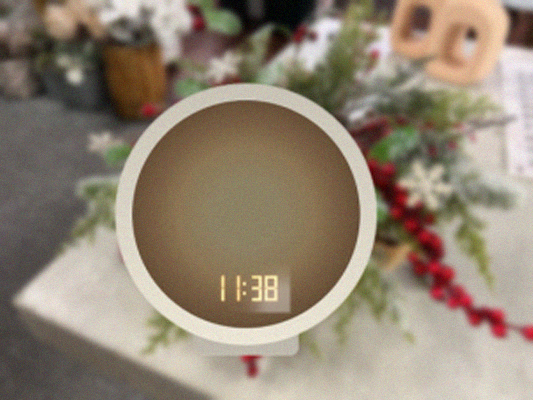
11:38
